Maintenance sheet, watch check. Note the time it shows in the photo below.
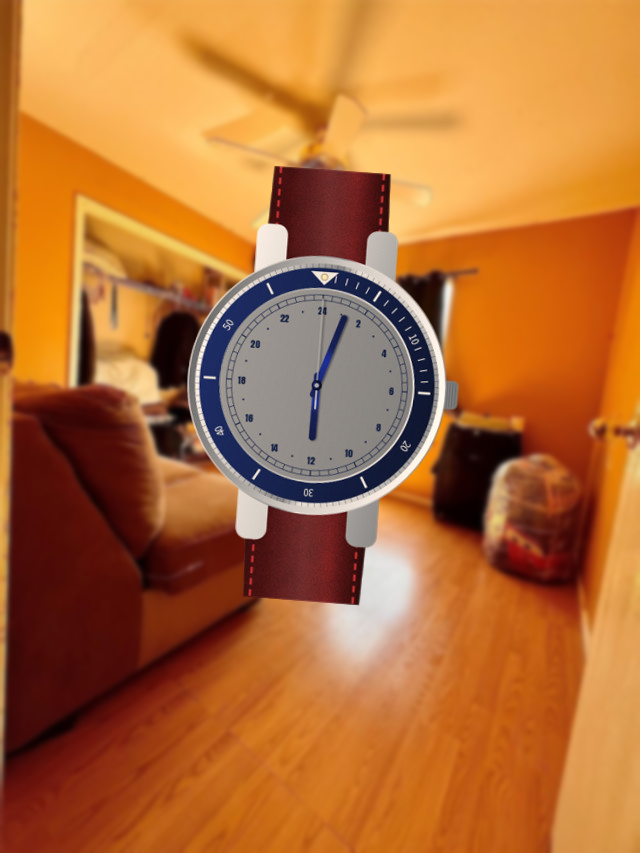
12:03:00
